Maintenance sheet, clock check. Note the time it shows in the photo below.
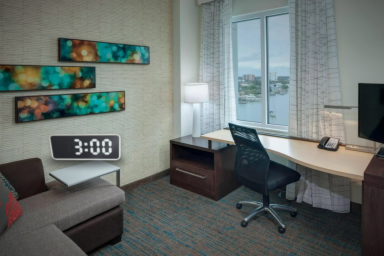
3:00
